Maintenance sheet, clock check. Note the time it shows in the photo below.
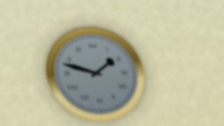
1:48
